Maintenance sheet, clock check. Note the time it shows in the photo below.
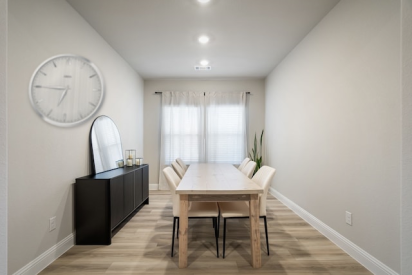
6:45
